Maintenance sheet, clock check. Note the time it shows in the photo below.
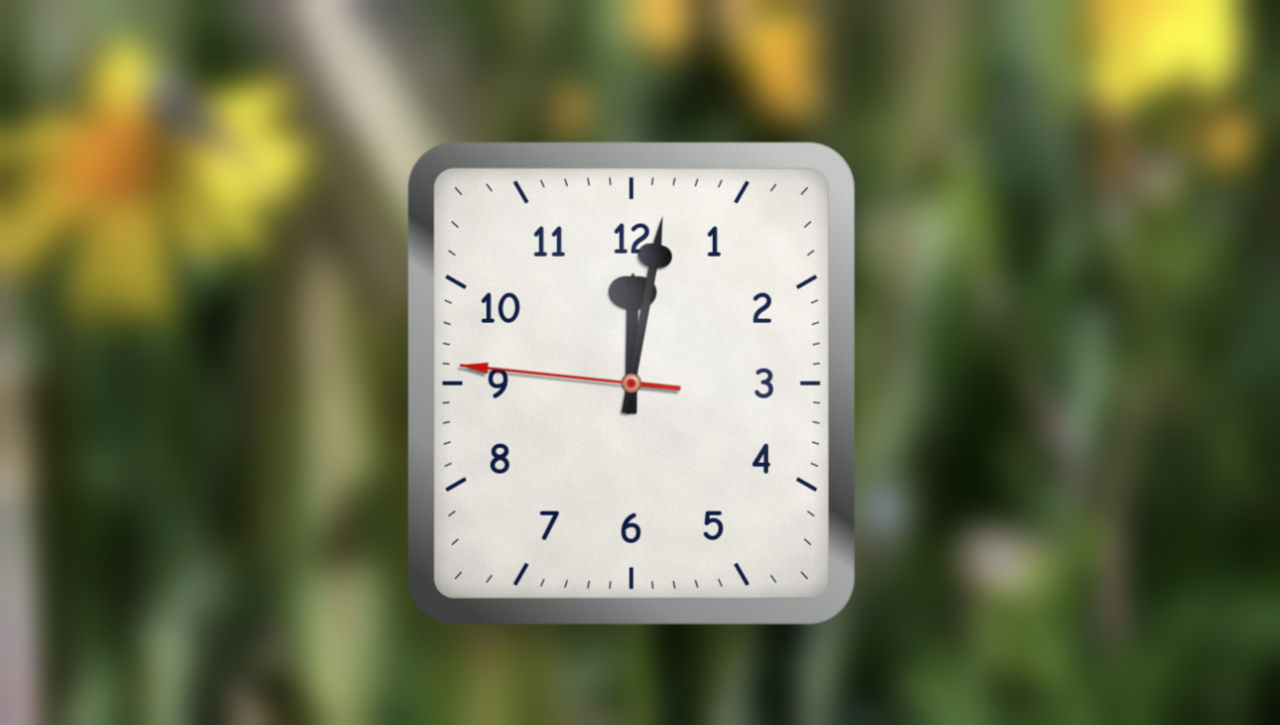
12:01:46
